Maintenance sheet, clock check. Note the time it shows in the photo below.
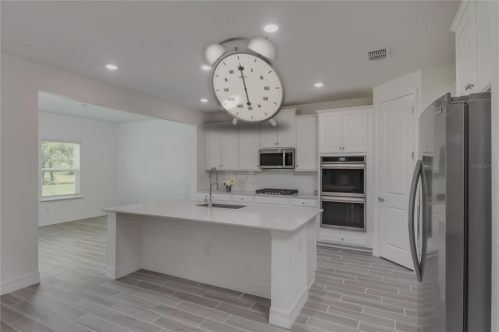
6:00
